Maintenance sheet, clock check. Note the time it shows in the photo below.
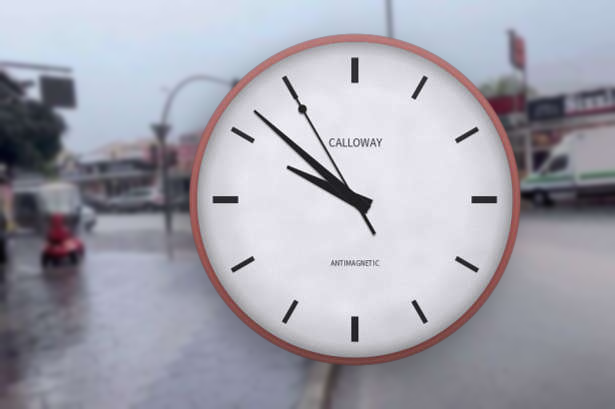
9:51:55
